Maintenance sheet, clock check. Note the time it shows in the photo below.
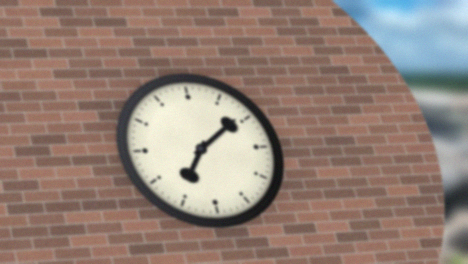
7:09
